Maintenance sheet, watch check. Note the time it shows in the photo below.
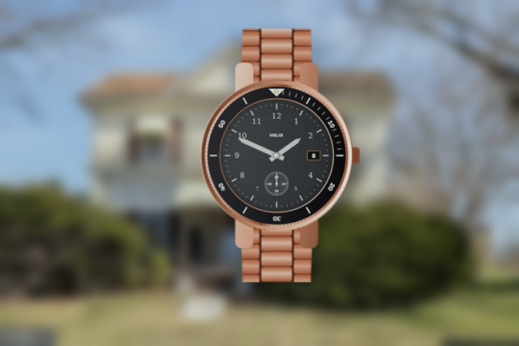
1:49
